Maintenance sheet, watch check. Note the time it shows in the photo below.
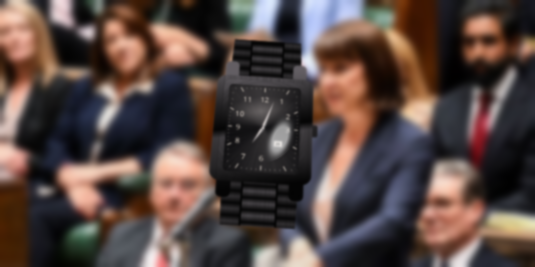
7:03
